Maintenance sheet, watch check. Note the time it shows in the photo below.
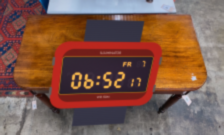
6:52:17
